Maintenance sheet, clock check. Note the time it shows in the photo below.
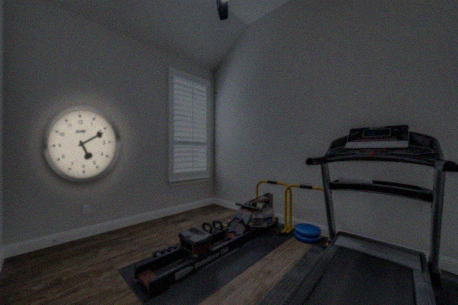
5:11
